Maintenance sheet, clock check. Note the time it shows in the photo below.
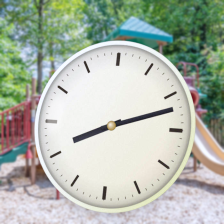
8:12
